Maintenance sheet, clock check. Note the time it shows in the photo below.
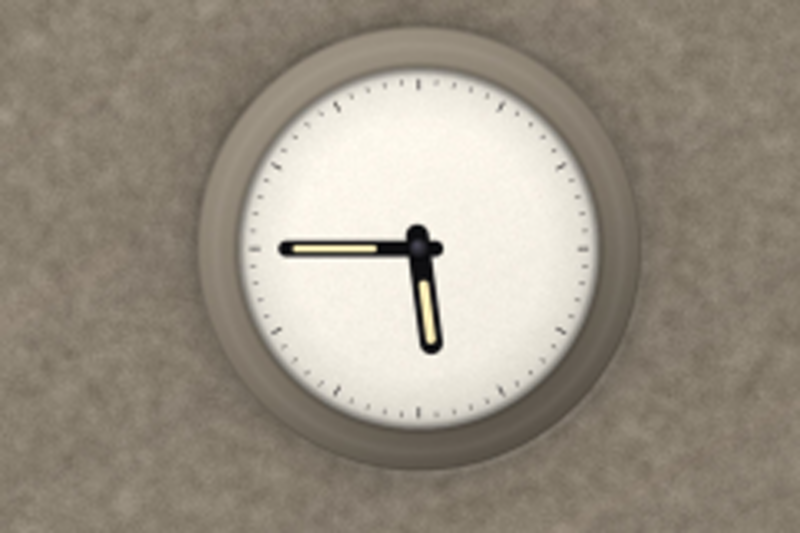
5:45
